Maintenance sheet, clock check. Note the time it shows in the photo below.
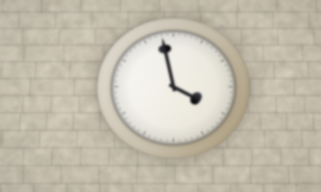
3:58
